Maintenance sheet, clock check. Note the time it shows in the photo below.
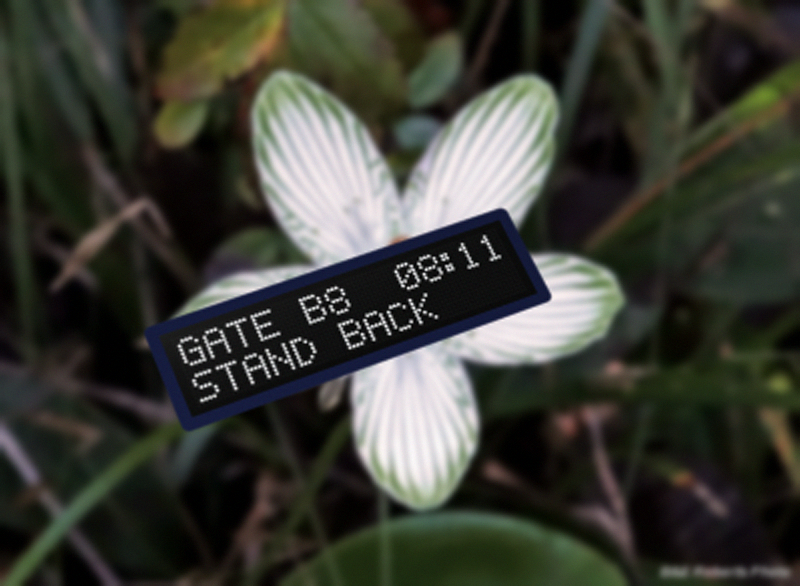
8:11
